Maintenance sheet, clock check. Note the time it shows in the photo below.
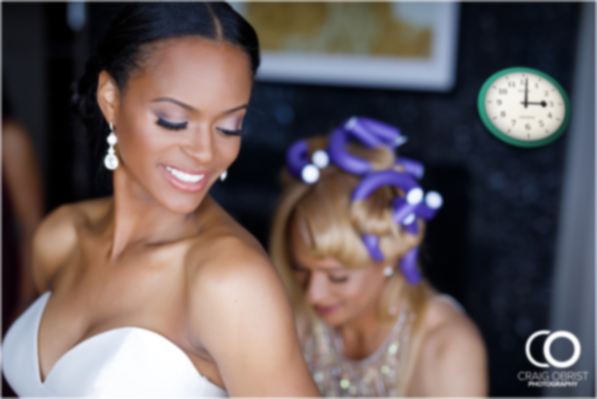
3:01
